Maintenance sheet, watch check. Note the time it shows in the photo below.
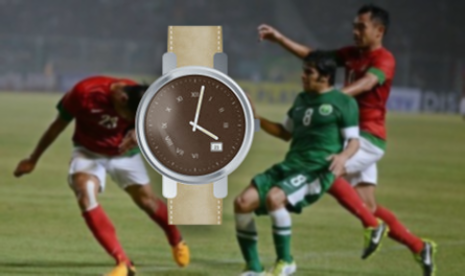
4:02
